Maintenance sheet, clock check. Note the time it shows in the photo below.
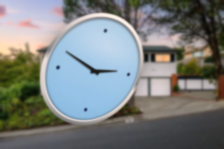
2:49
